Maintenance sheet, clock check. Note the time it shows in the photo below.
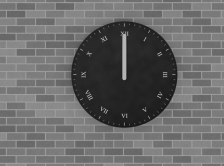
12:00
